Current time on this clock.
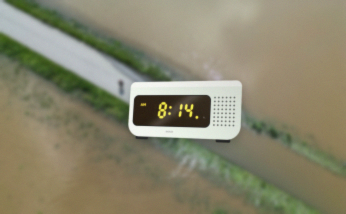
8:14
